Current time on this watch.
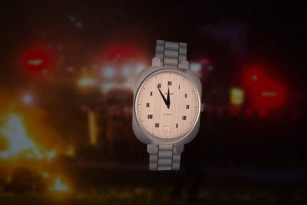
11:54
